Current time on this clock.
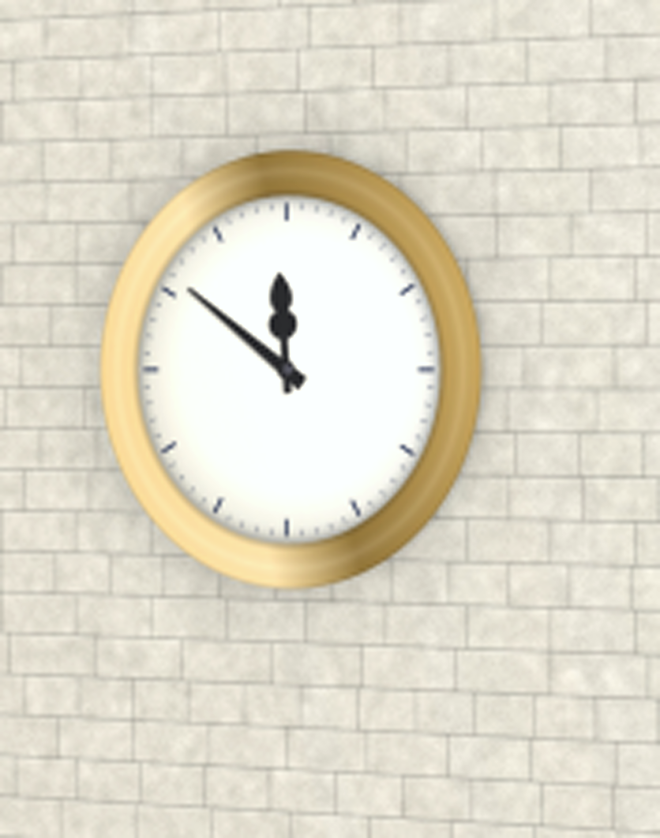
11:51
